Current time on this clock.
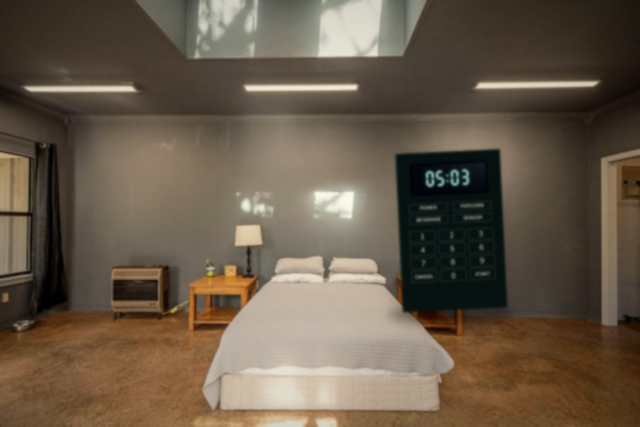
5:03
